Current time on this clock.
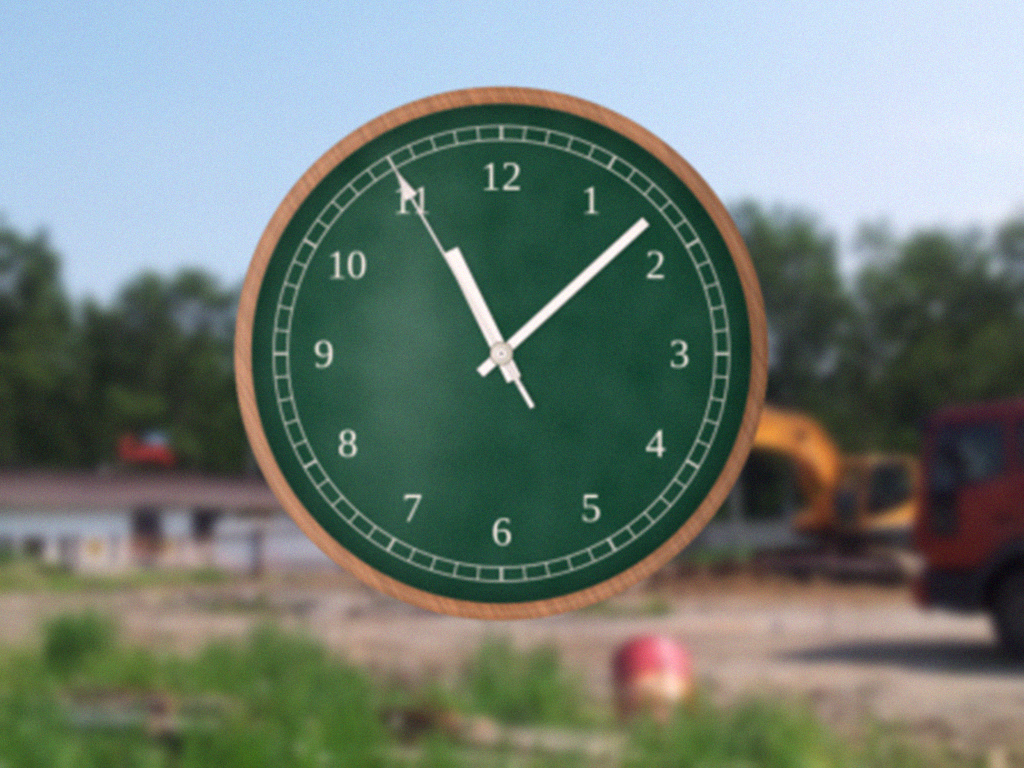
11:07:55
